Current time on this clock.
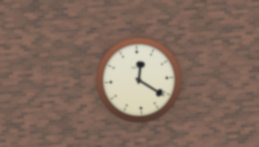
12:21
